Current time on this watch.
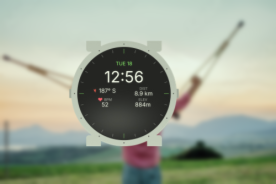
12:56
